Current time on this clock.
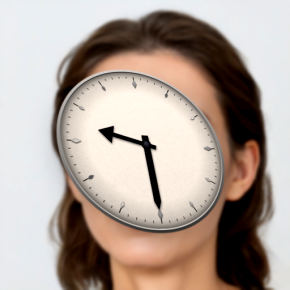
9:30
